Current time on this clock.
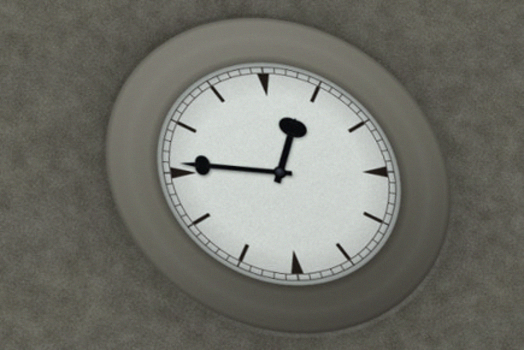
12:46
